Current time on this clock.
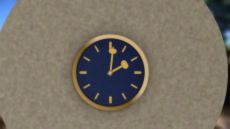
2:01
